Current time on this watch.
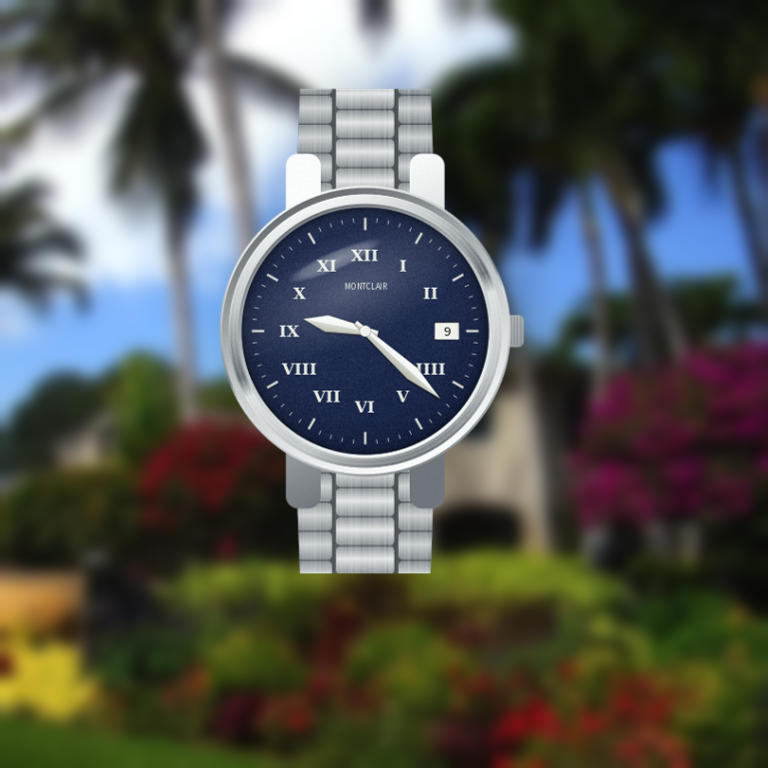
9:22
